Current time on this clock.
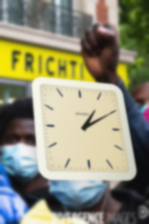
1:10
